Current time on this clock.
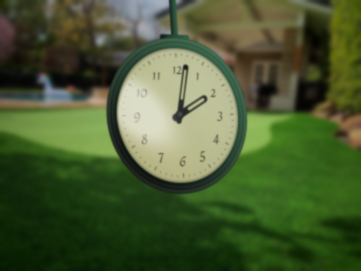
2:02
